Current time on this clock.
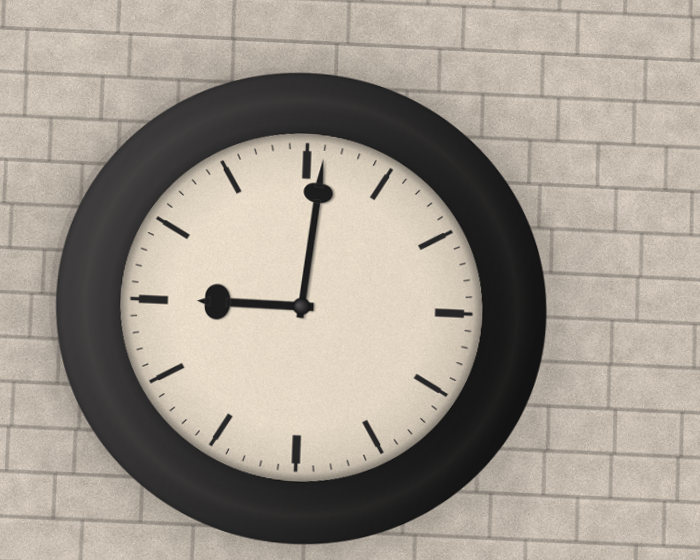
9:01
